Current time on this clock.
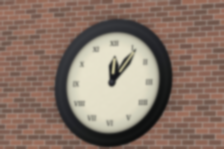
12:06
